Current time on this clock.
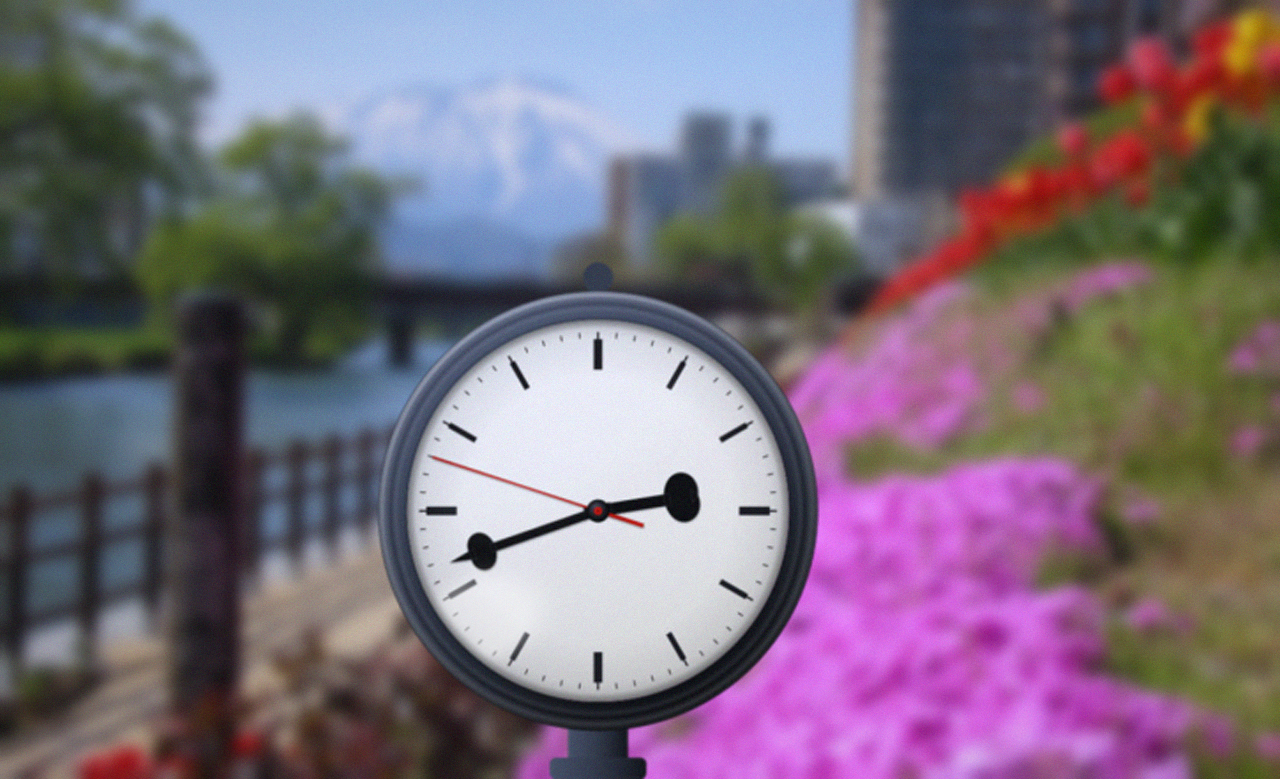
2:41:48
